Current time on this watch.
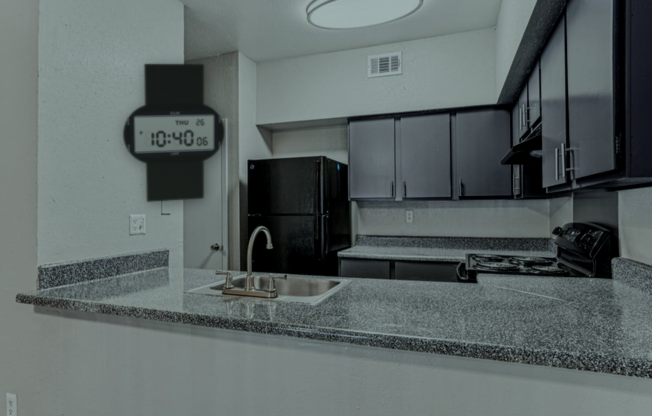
10:40
